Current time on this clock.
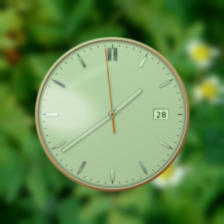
1:38:59
